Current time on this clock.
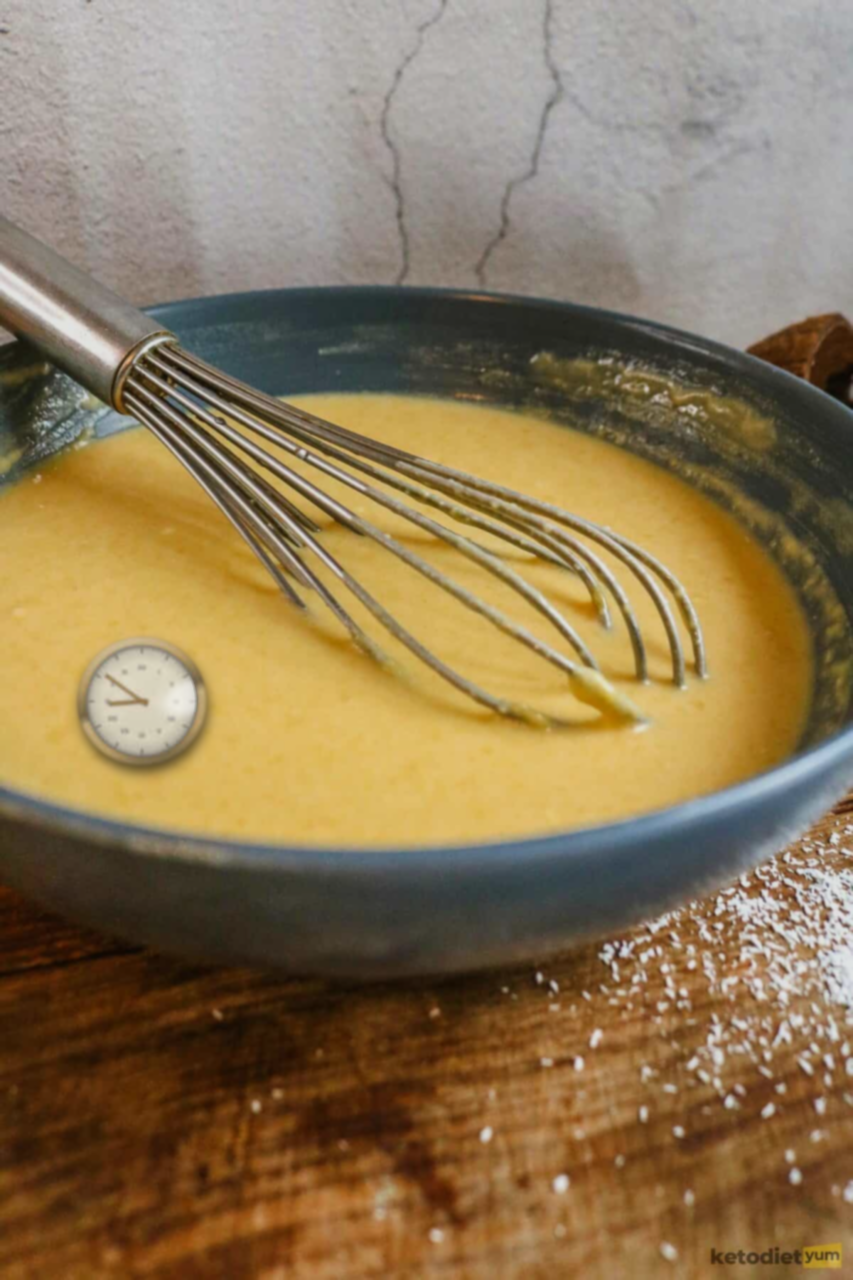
8:51
